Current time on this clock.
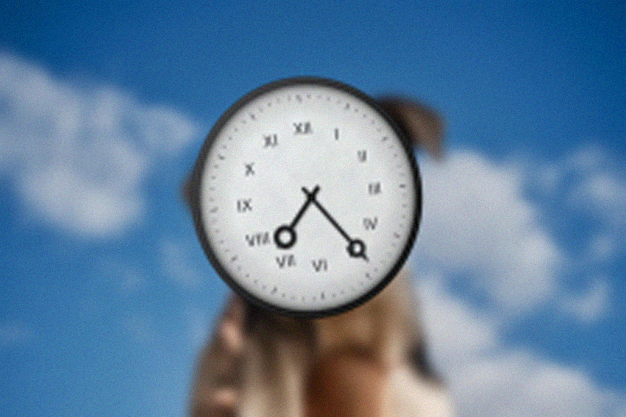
7:24
